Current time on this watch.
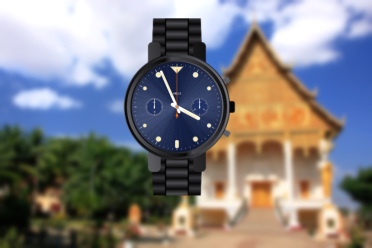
3:56
